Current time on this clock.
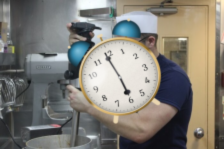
5:59
